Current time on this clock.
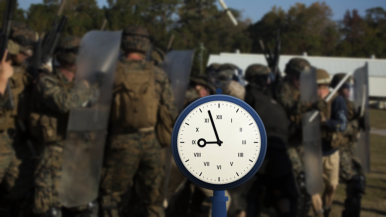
8:57
